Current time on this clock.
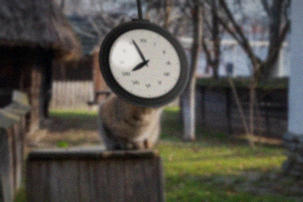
7:56
